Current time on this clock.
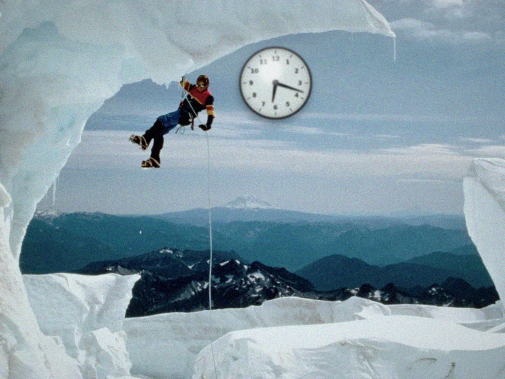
6:18
